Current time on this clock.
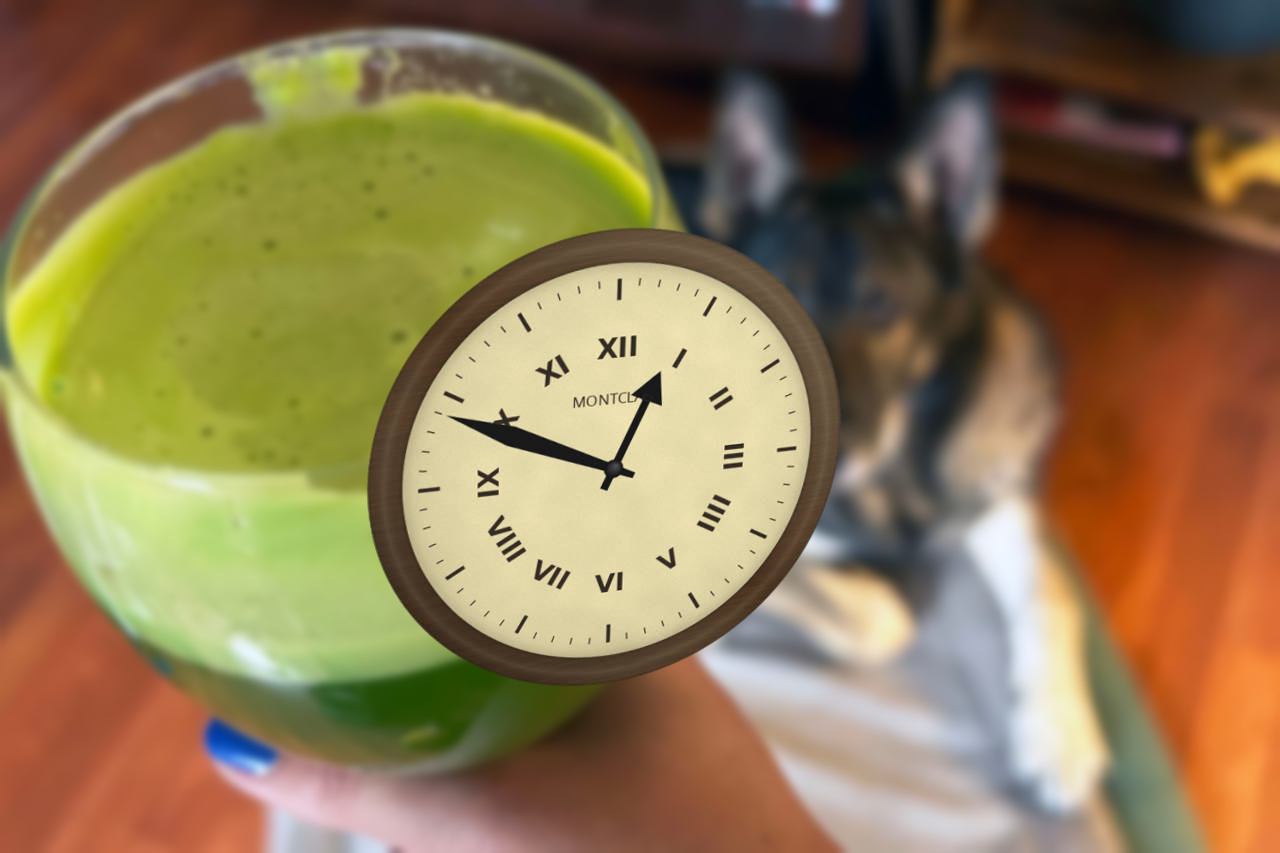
12:49
